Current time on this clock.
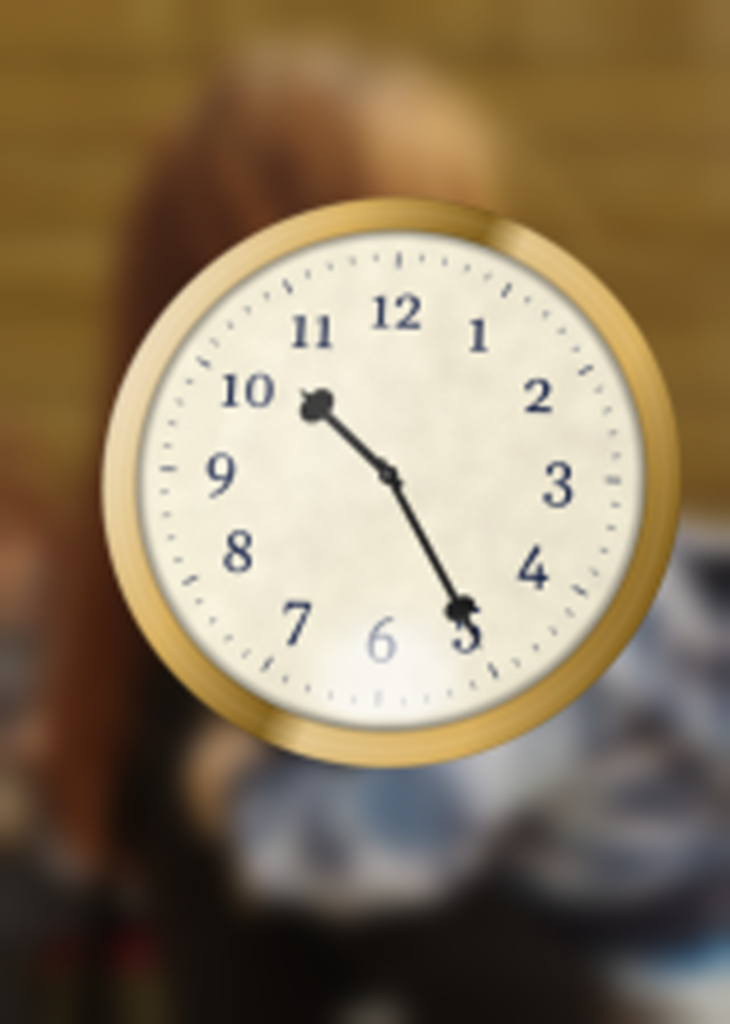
10:25
